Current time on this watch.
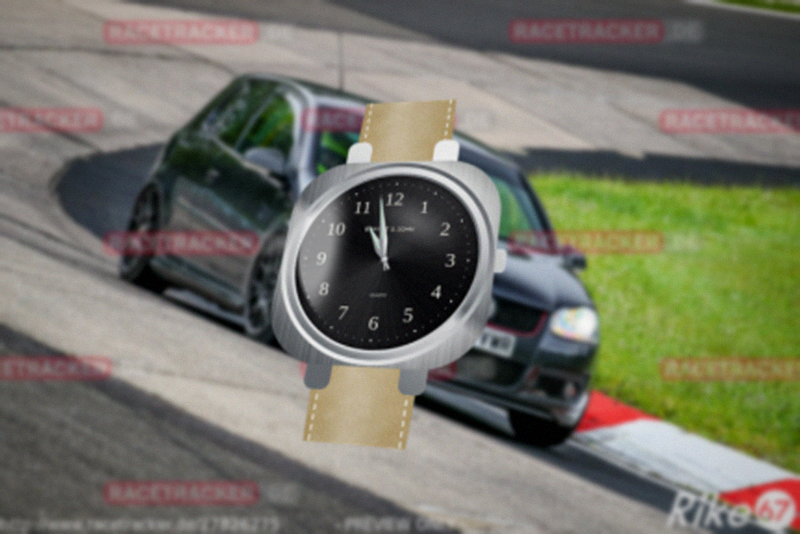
10:58
